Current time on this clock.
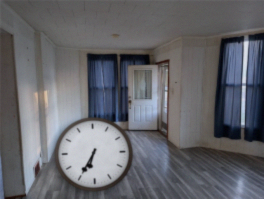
6:35
